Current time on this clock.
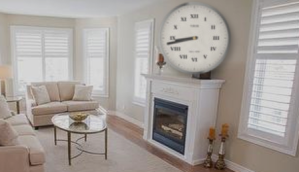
8:43
